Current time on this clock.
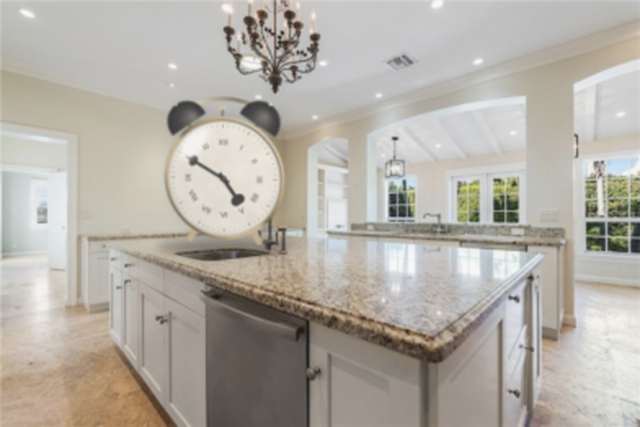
4:50
